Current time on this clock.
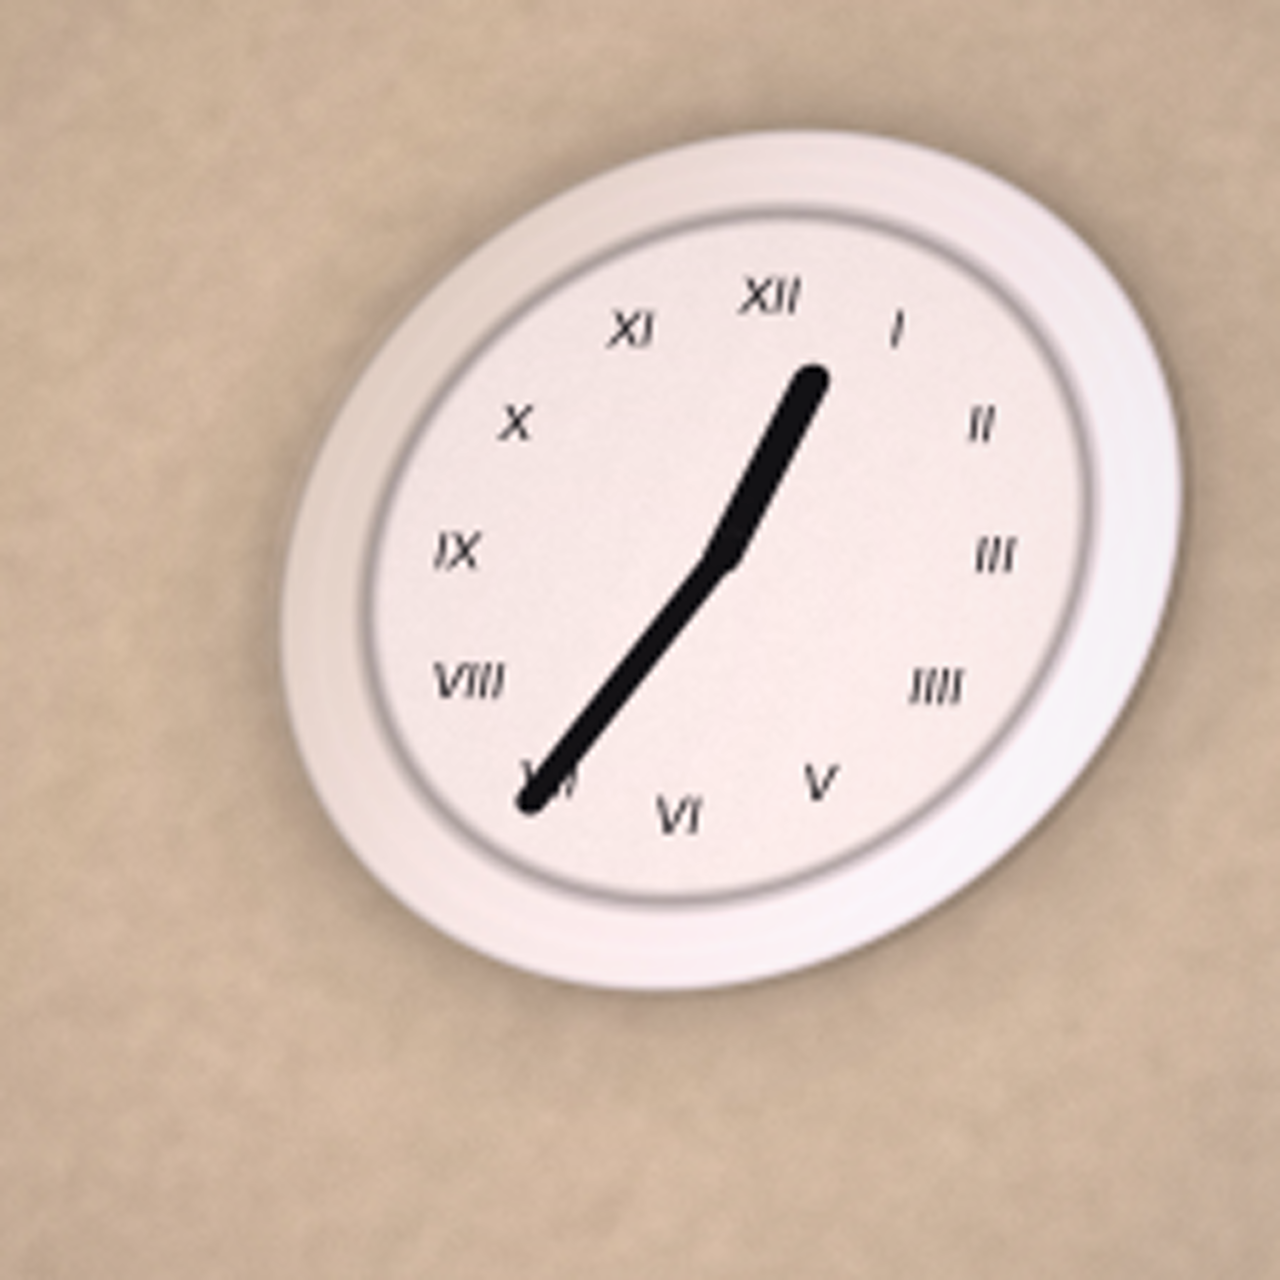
12:35
